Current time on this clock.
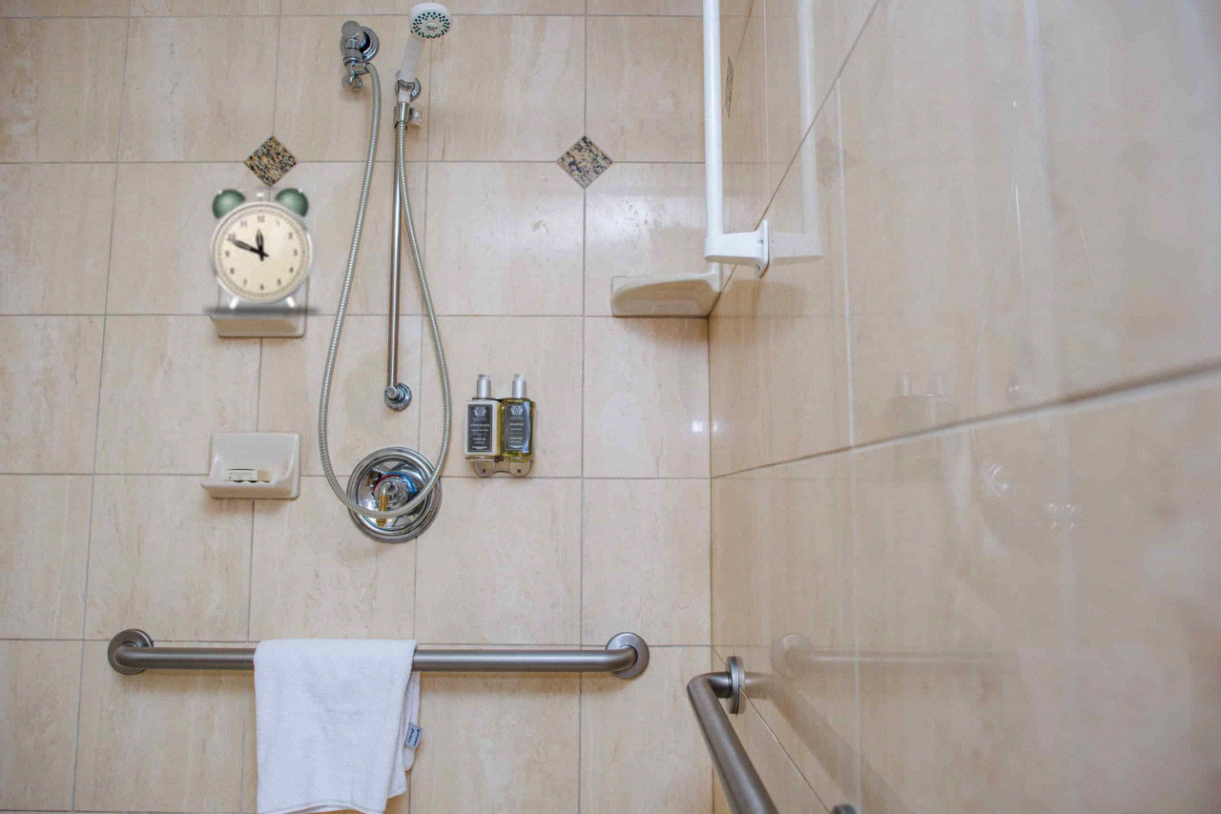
11:49
